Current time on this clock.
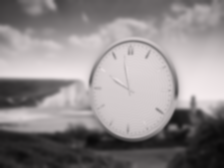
9:58
